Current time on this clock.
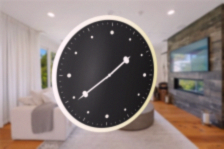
1:39
